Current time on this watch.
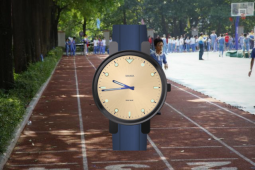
9:44
